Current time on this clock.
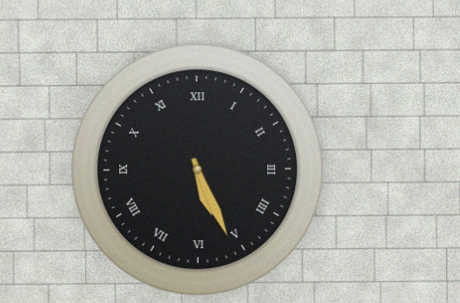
5:26
